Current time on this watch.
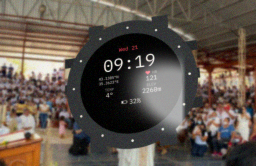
9:19
